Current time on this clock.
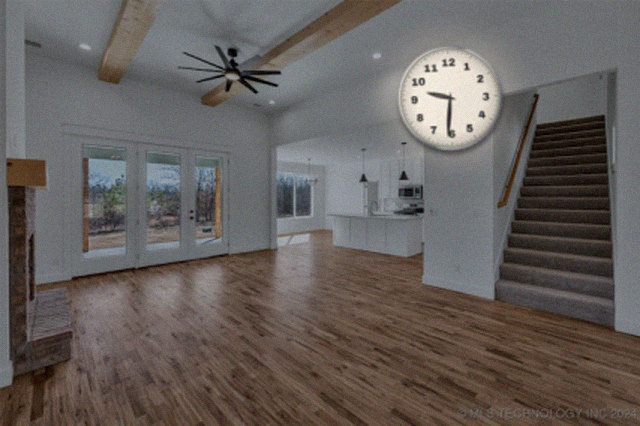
9:31
